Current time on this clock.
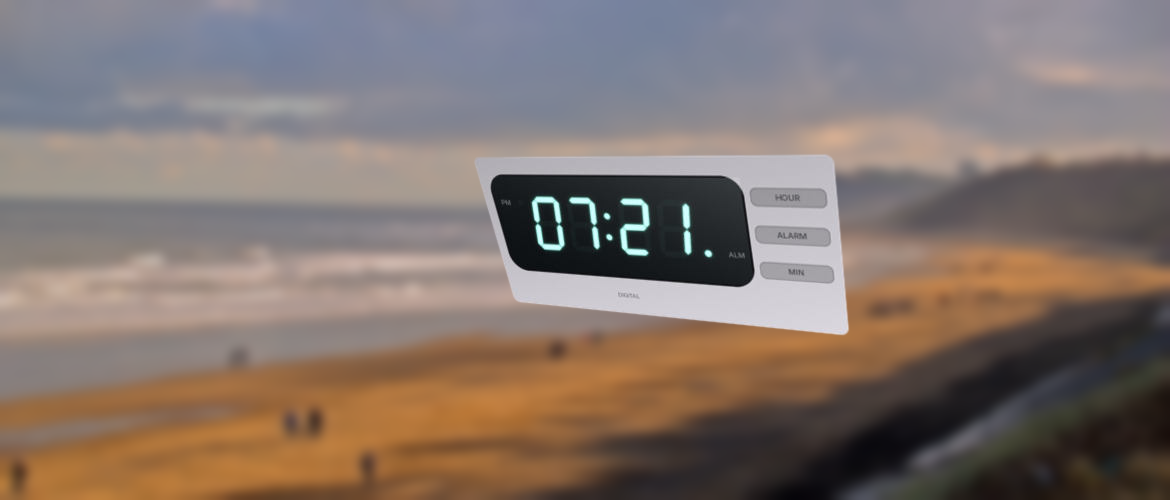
7:21
